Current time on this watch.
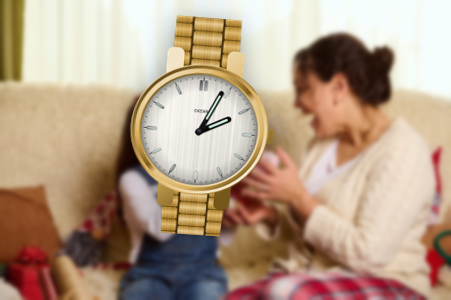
2:04
